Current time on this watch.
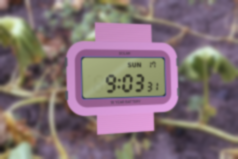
9:03
